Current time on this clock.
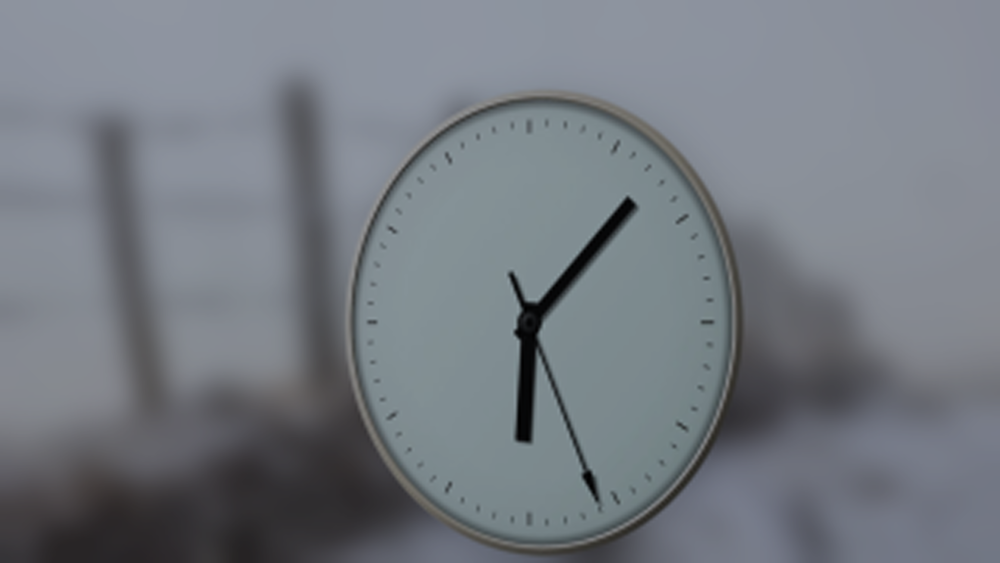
6:07:26
